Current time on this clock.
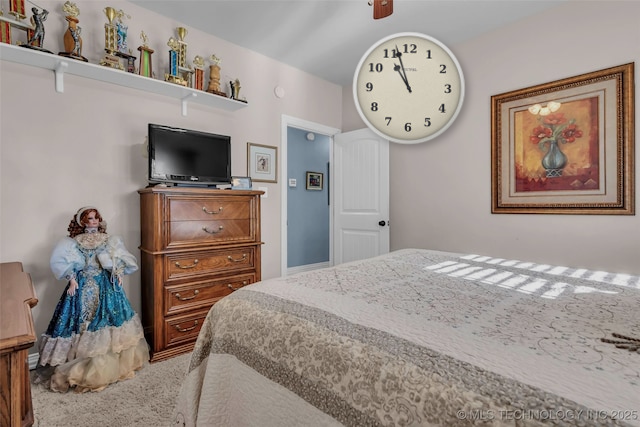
10:57
